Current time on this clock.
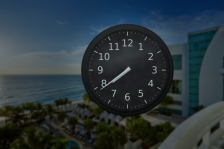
7:39
